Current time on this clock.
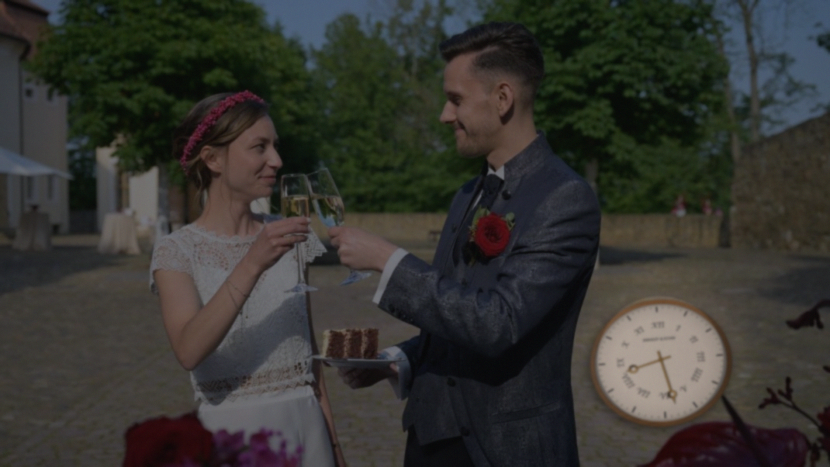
8:28
